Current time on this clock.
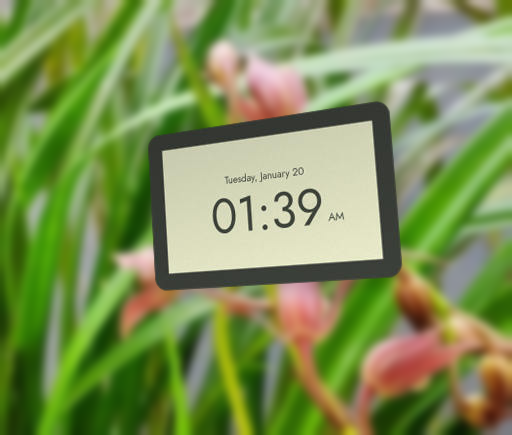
1:39
